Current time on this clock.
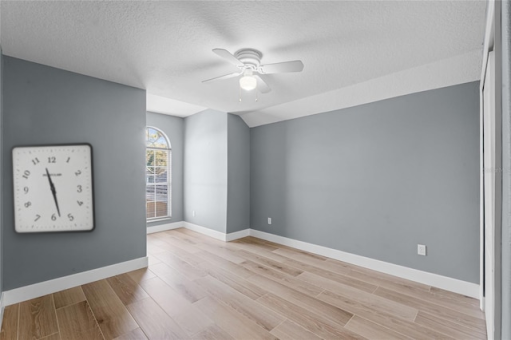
11:28
